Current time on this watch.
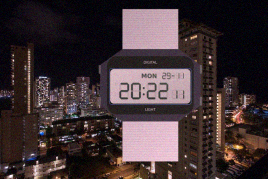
20:22:11
